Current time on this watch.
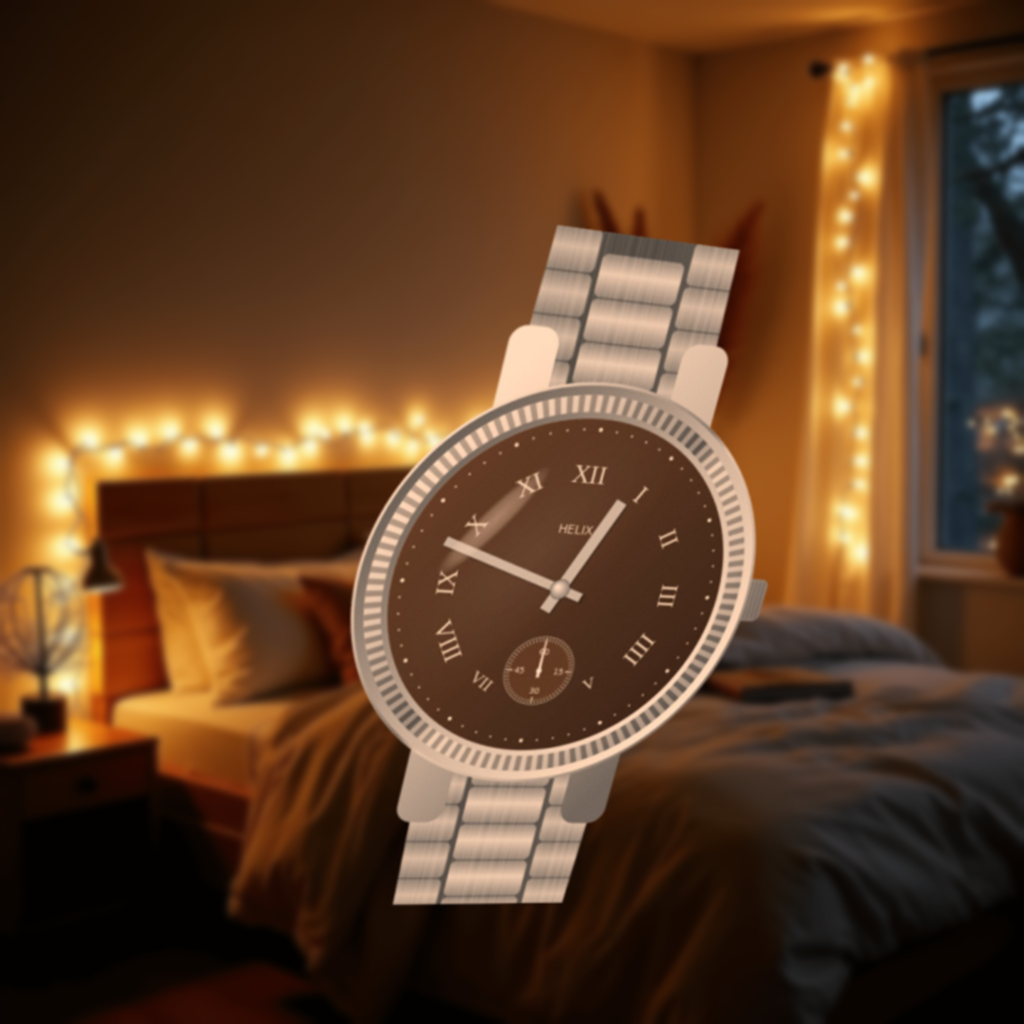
12:48
